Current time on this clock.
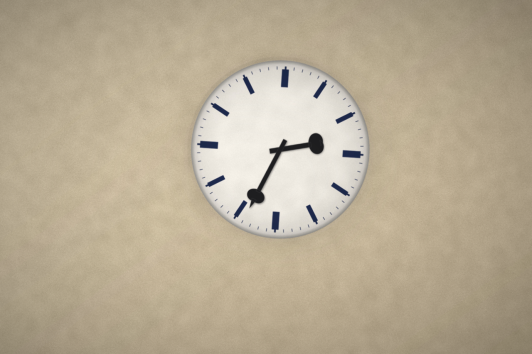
2:34
